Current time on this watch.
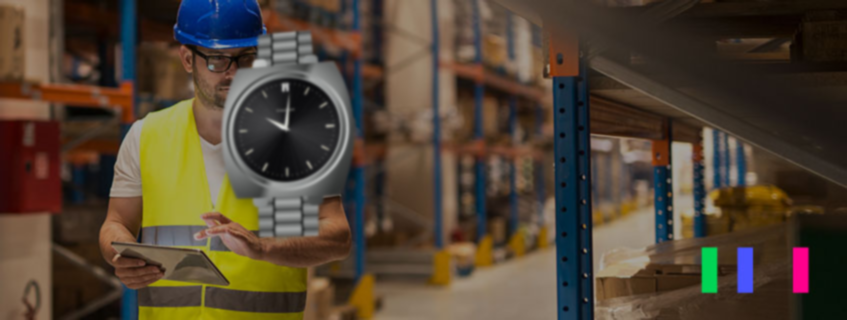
10:01
